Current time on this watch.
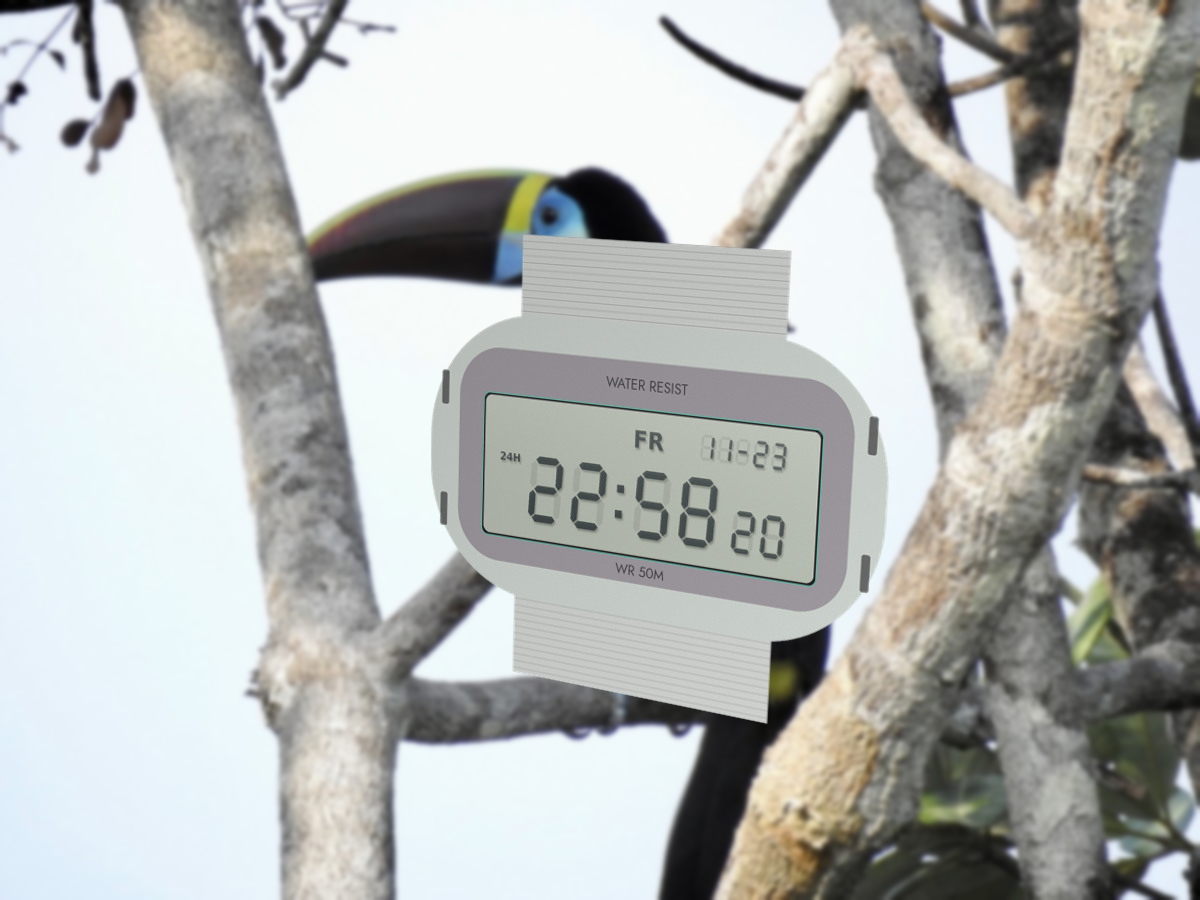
22:58:20
